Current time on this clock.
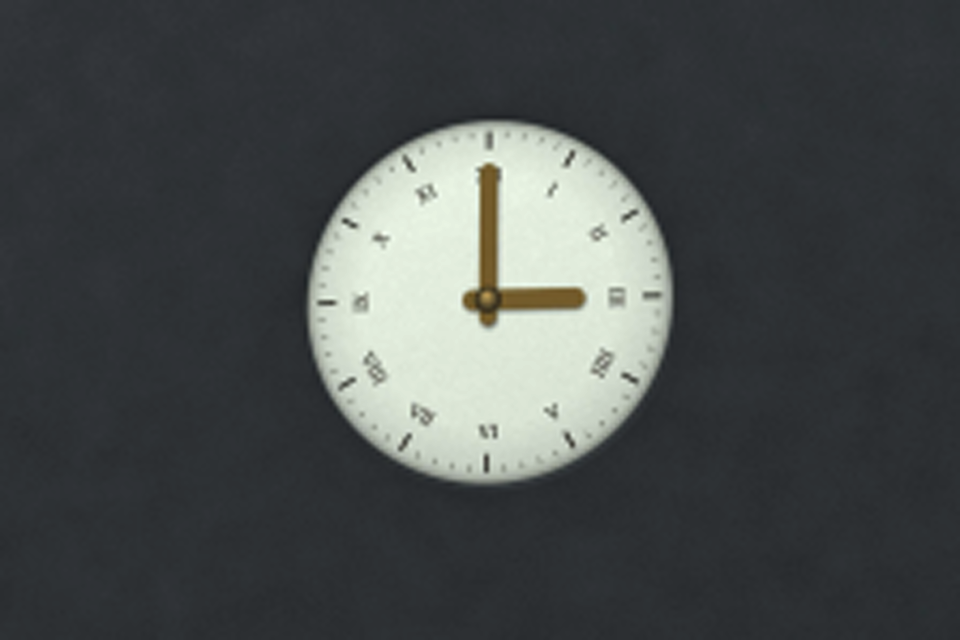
3:00
